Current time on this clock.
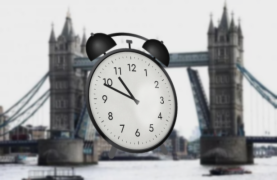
10:49
